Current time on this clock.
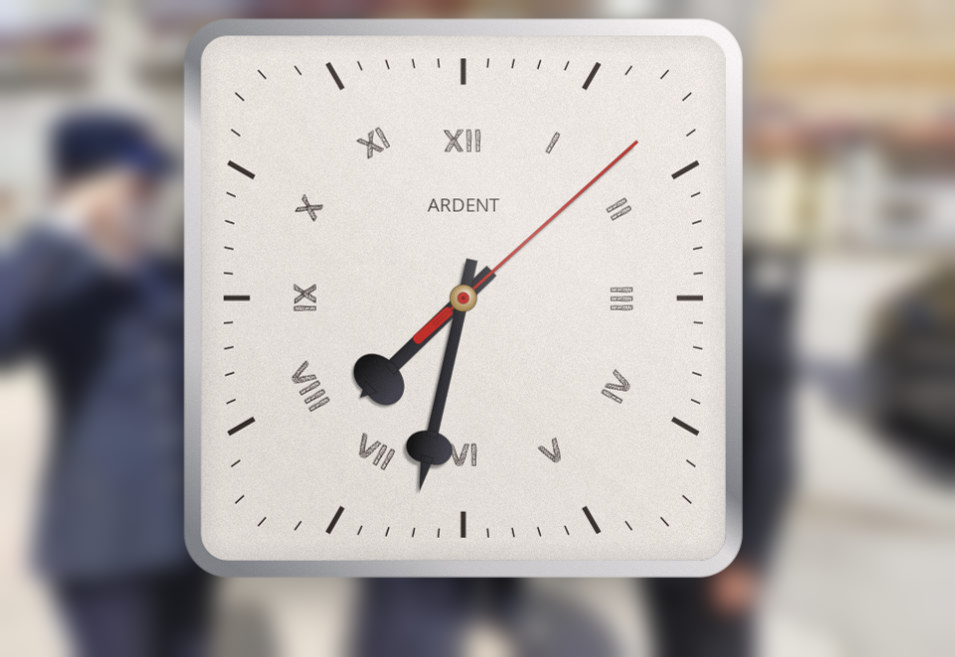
7:32:08
